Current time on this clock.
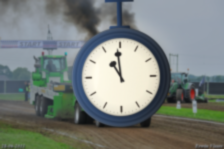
10:59
